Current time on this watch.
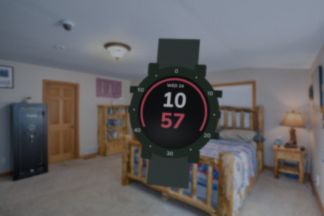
10:57
